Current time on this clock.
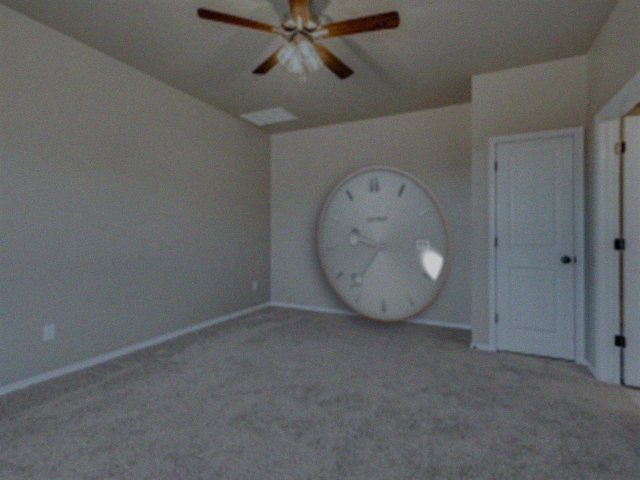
9:37
